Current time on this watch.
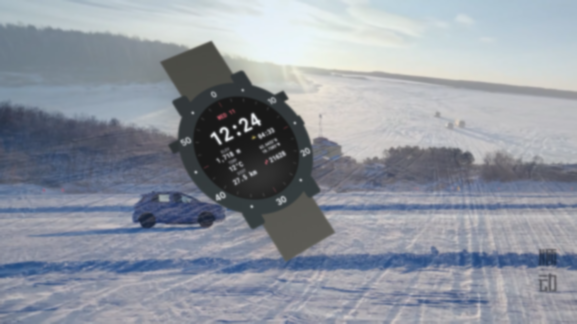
12:24
